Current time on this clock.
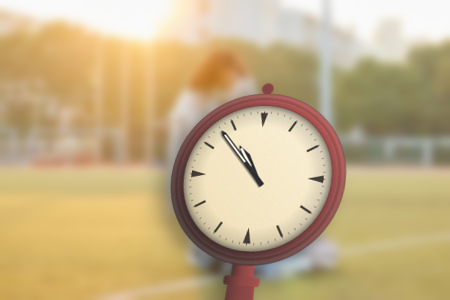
10:53
